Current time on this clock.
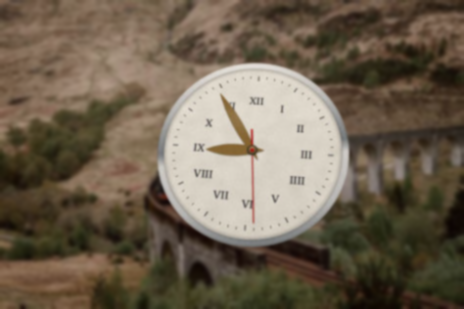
8:54:29
